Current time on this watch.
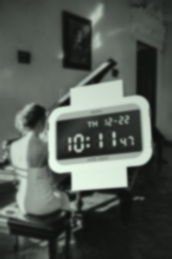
10:11
